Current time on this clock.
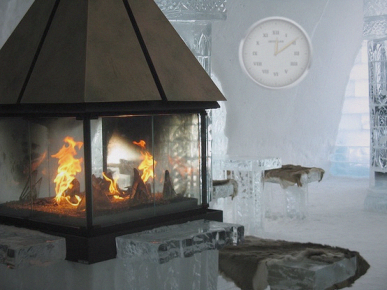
12:09
